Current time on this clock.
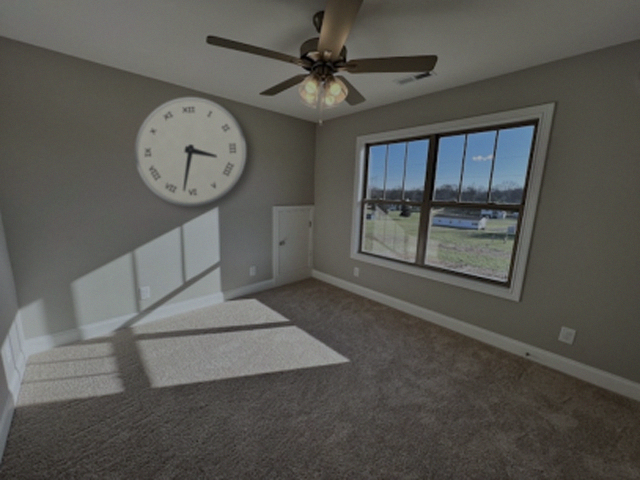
3:32
